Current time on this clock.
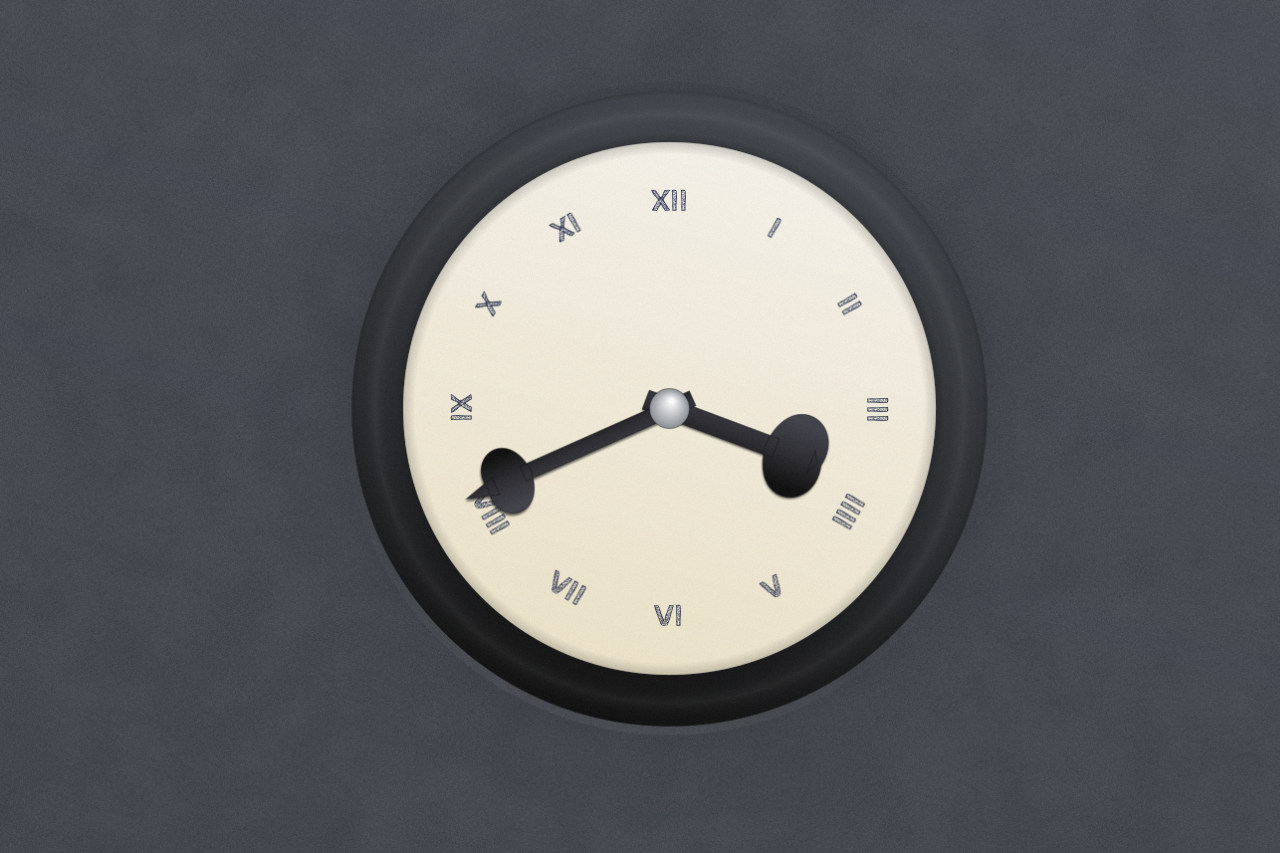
3:41
